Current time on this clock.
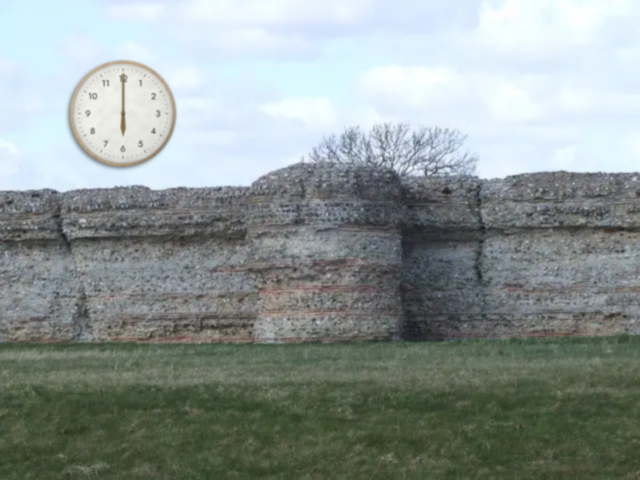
6:00
